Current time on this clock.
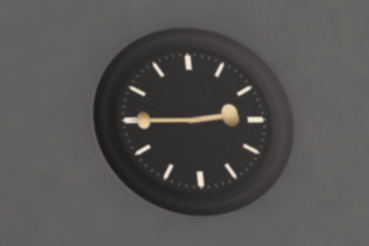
2:45
